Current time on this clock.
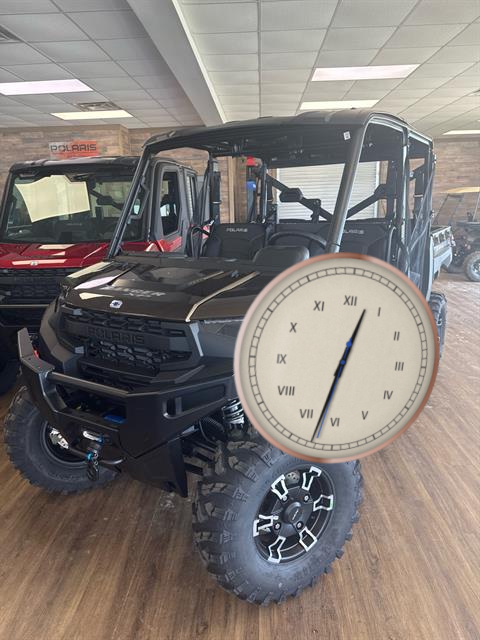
12:32:32
